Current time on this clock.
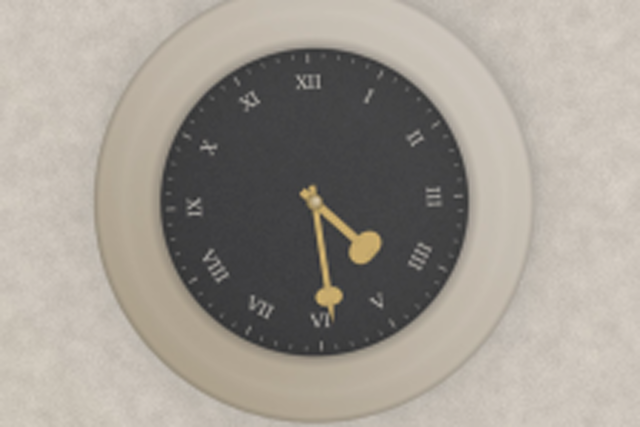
4:29
